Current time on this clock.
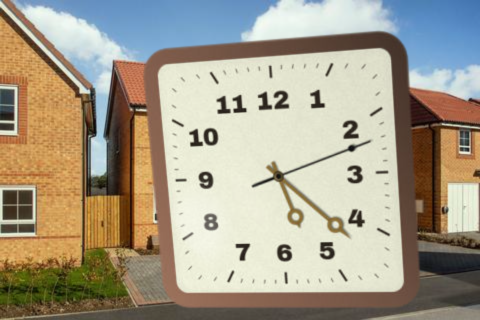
5:22:12
